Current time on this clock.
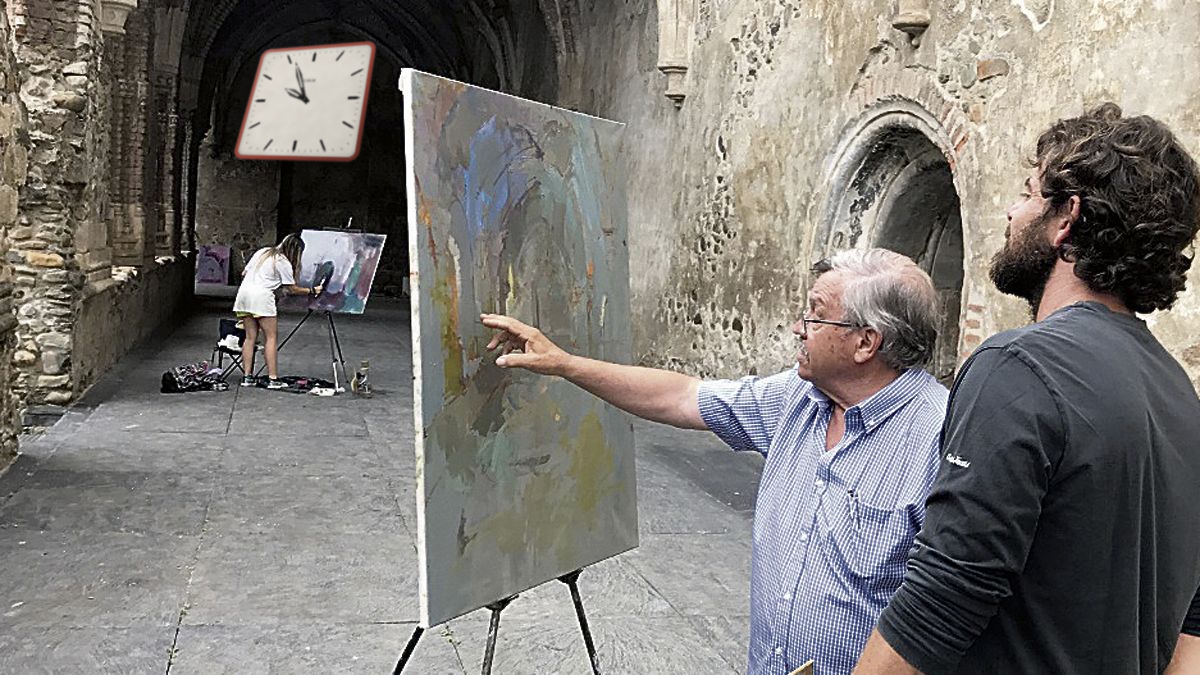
9:56
